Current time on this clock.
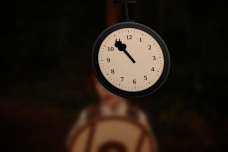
10:54
